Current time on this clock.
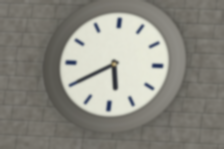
5:40
